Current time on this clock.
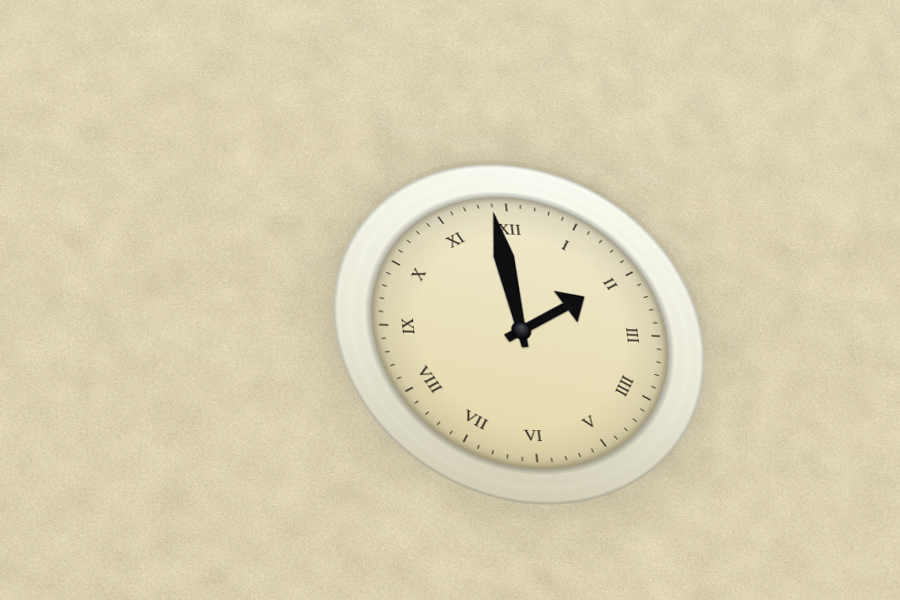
1:59
